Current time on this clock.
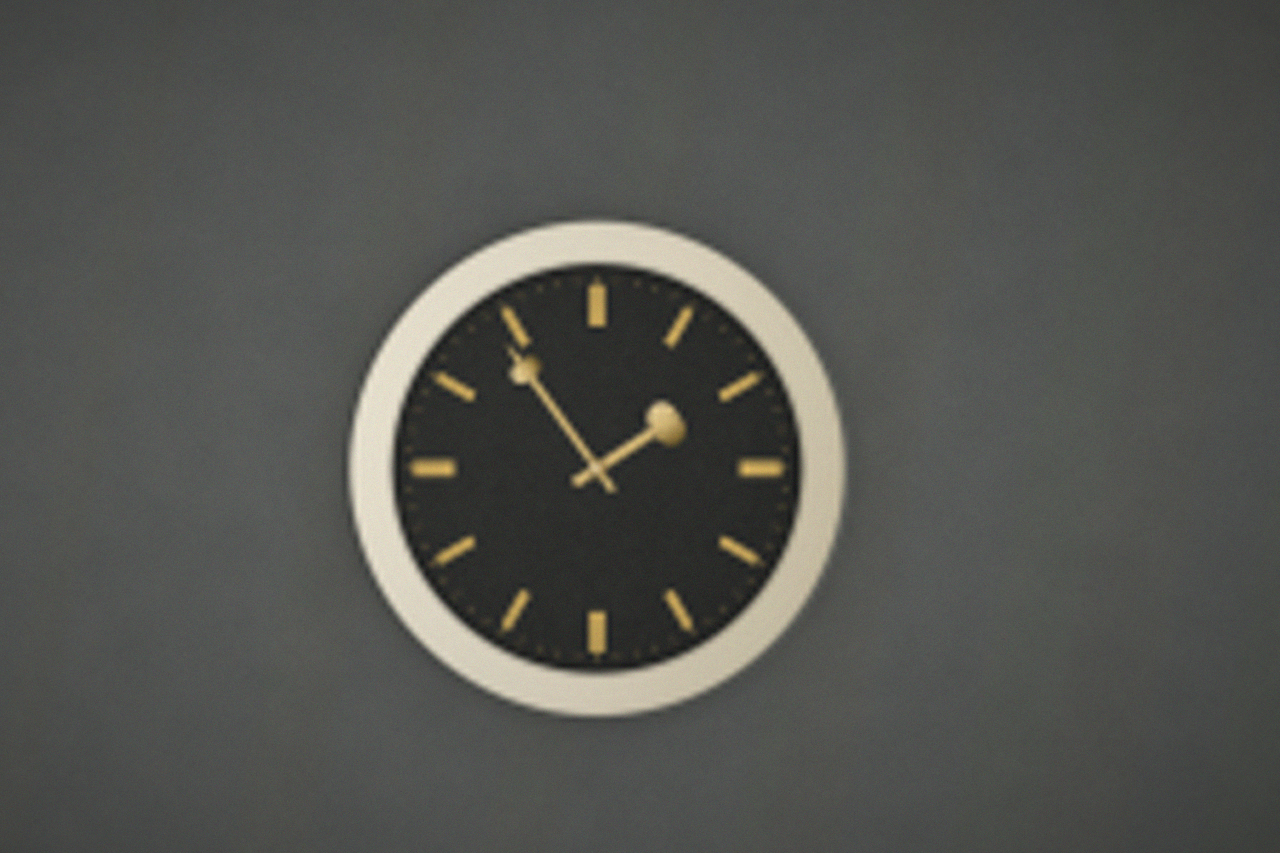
1:54
